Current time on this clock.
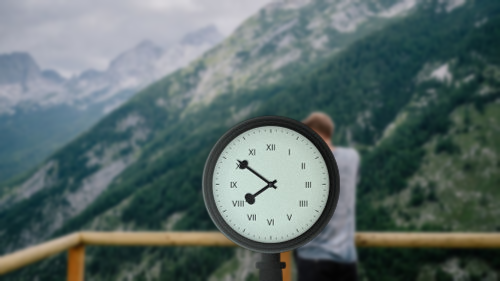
7:51
